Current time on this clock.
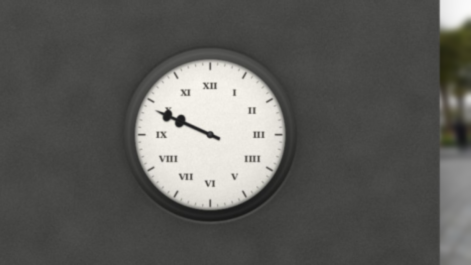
9:49
